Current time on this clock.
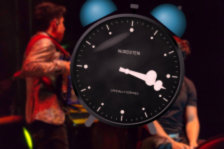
3:18
